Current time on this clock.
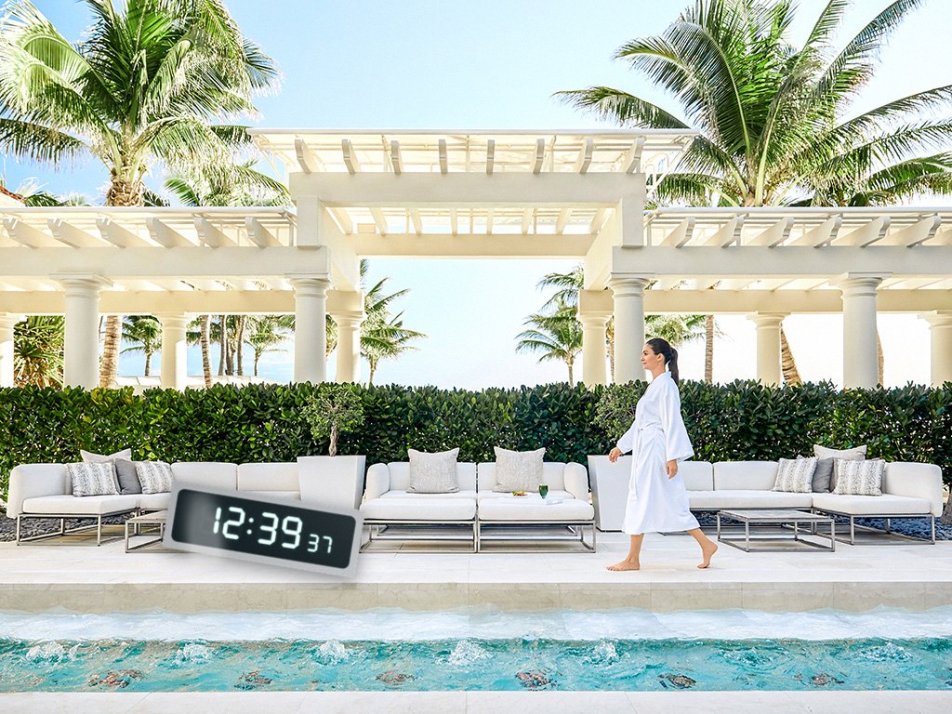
12:39:37
